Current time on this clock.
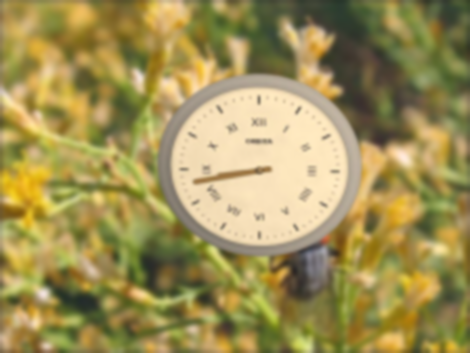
8:43
